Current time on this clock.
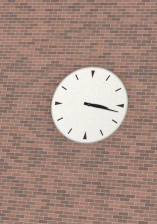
3:17
